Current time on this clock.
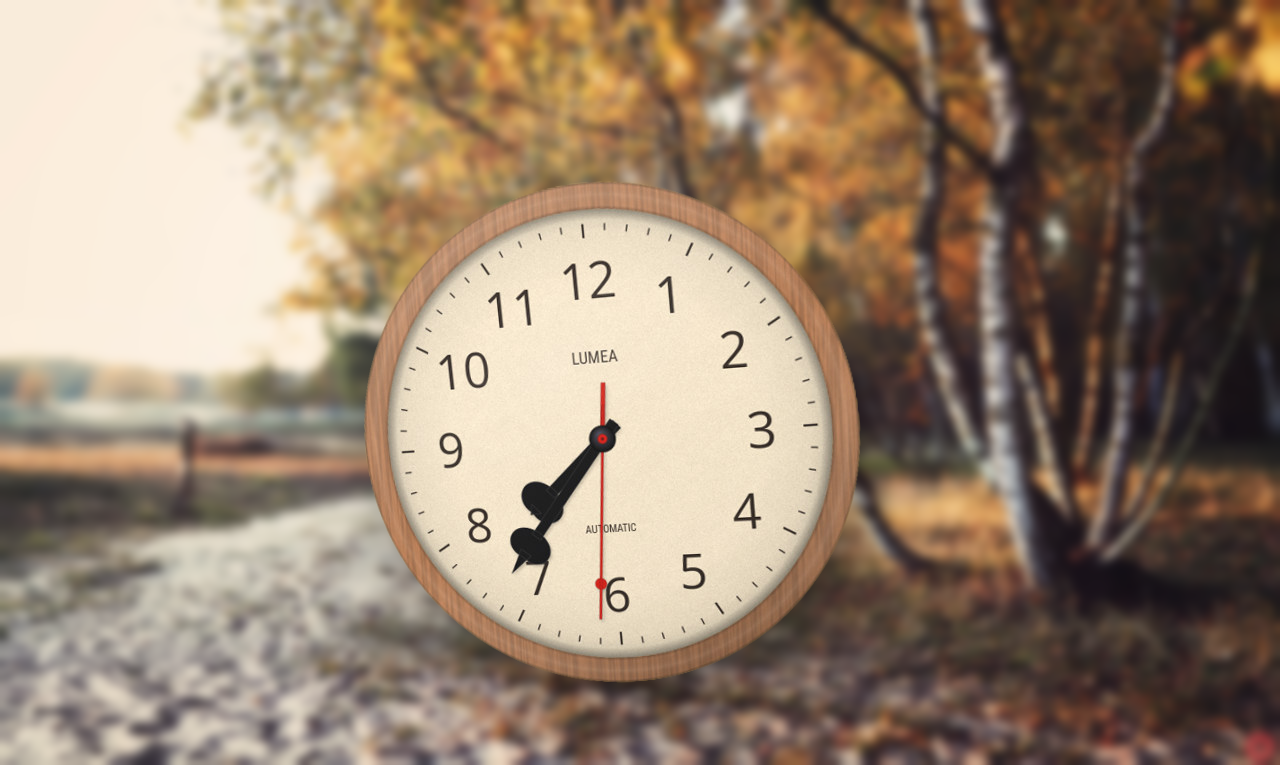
7:36:31
